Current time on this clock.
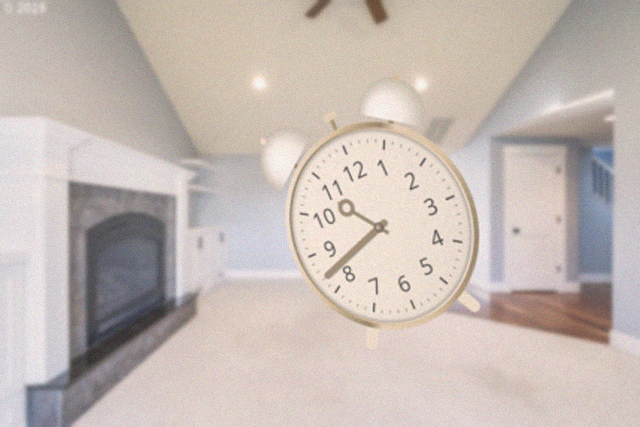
10:42
